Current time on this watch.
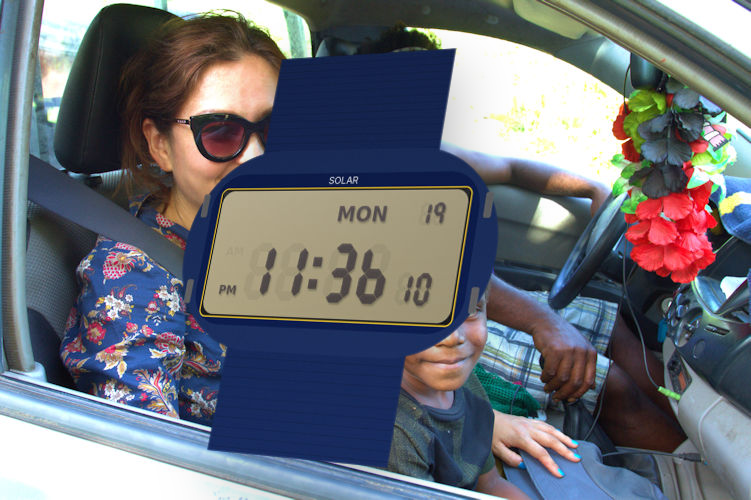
11:36:10
